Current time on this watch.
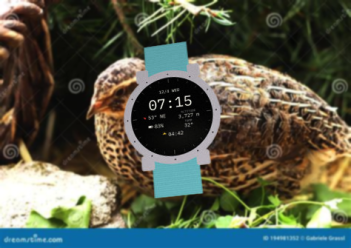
7:15
